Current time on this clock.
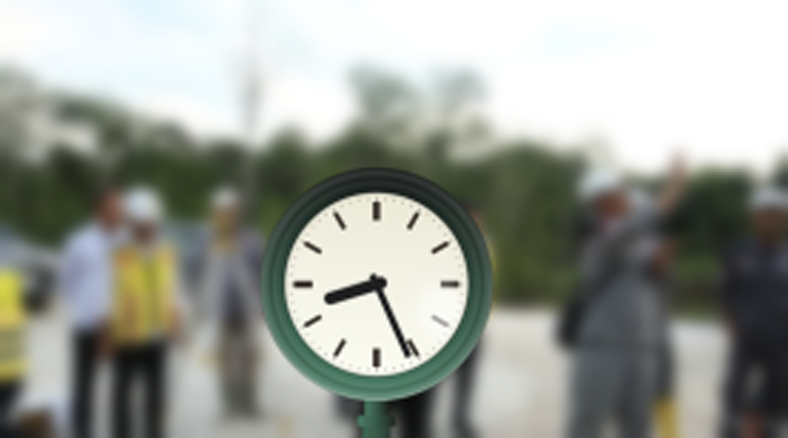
8:26
